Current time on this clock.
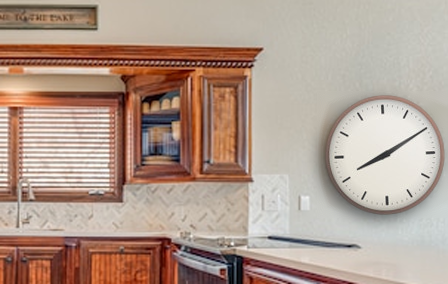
8:10
